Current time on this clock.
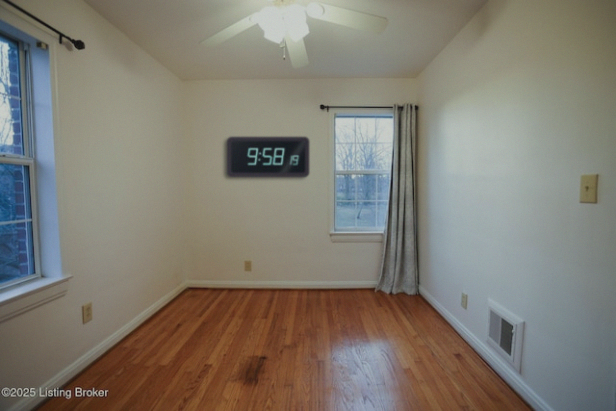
9:58:19
